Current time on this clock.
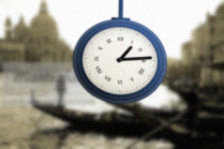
1:14
